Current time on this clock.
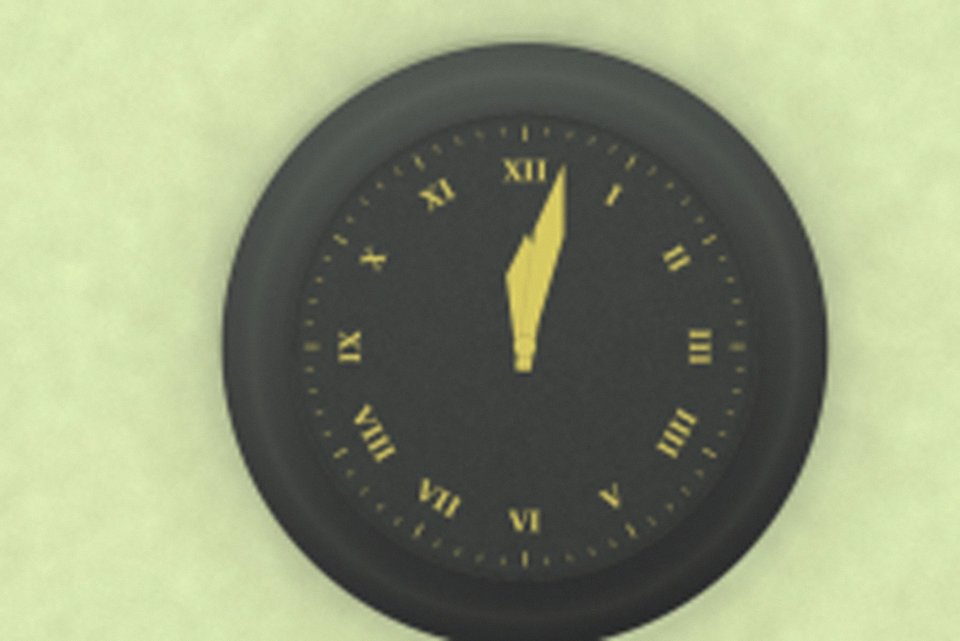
12:02
